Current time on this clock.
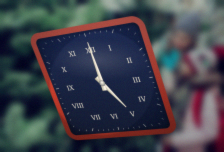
5:00
